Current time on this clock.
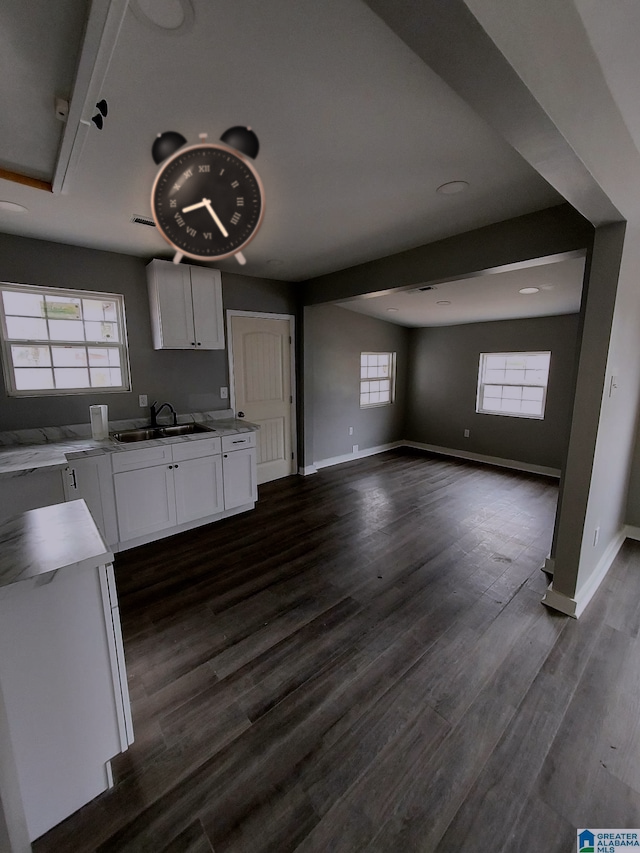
8:25
